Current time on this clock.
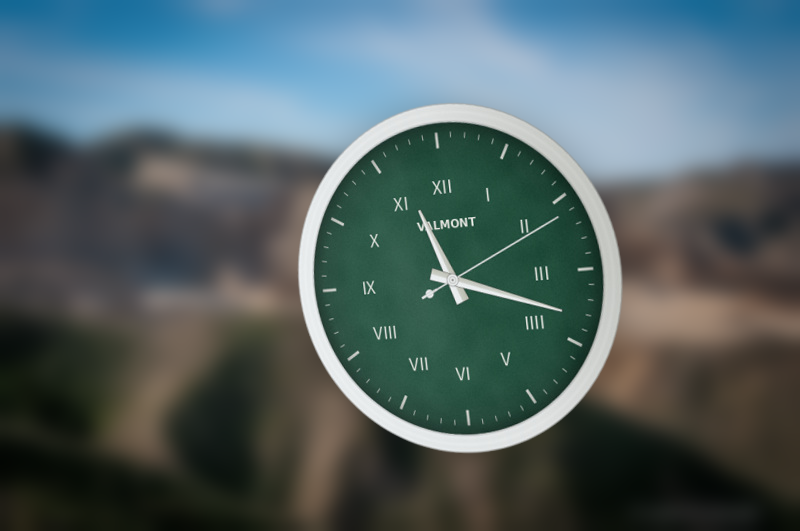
11:18:11
